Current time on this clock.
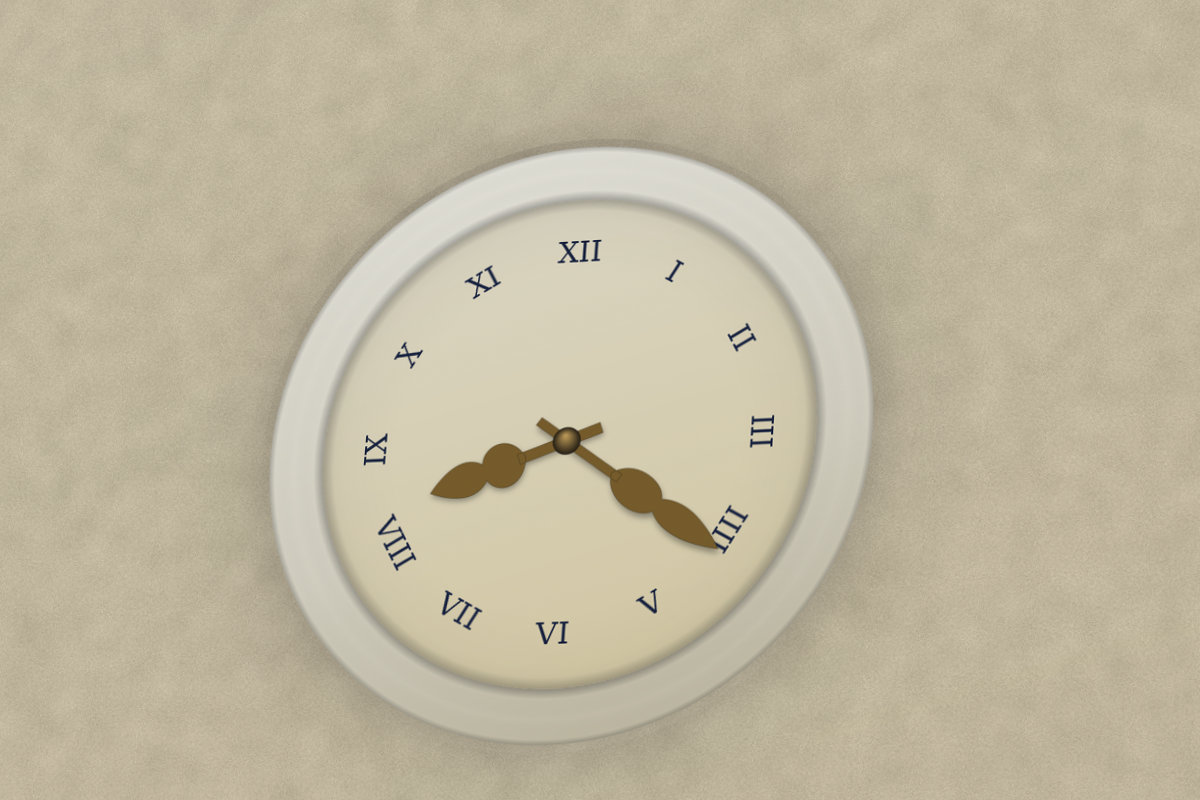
8:21
